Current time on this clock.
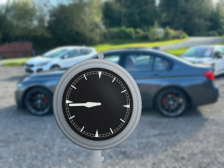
8:44
